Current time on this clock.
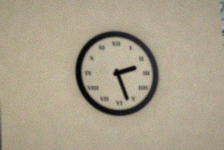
2:27
